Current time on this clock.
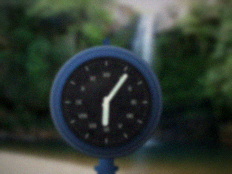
6:06
